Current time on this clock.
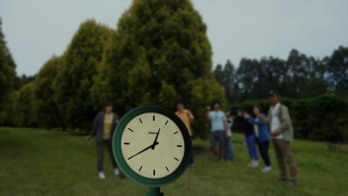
12:40
